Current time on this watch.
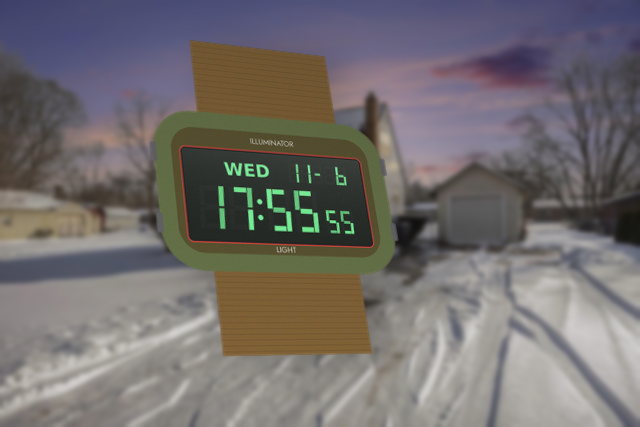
17:55:55
